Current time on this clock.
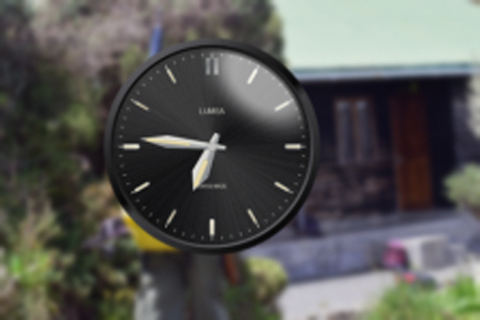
6:46
